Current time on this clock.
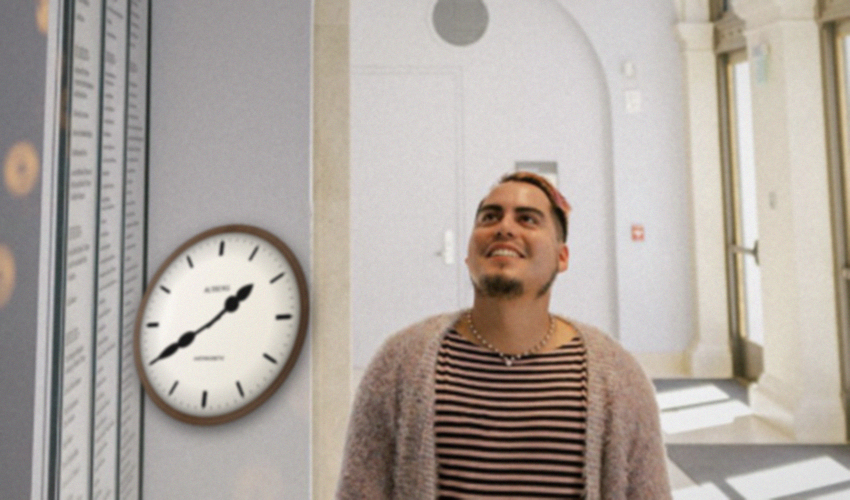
1:40
